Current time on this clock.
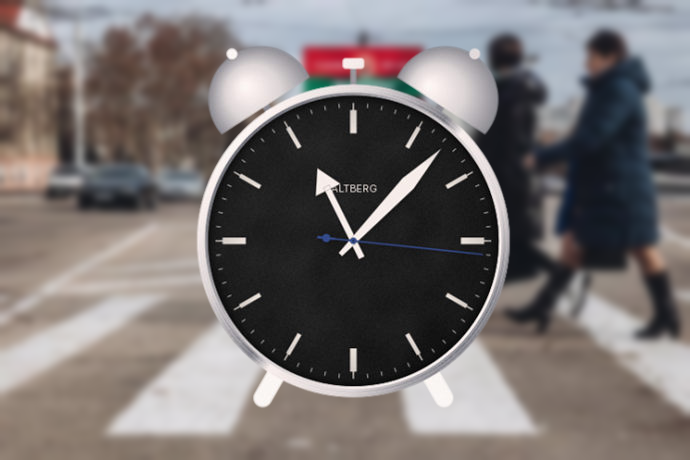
11:07:16
